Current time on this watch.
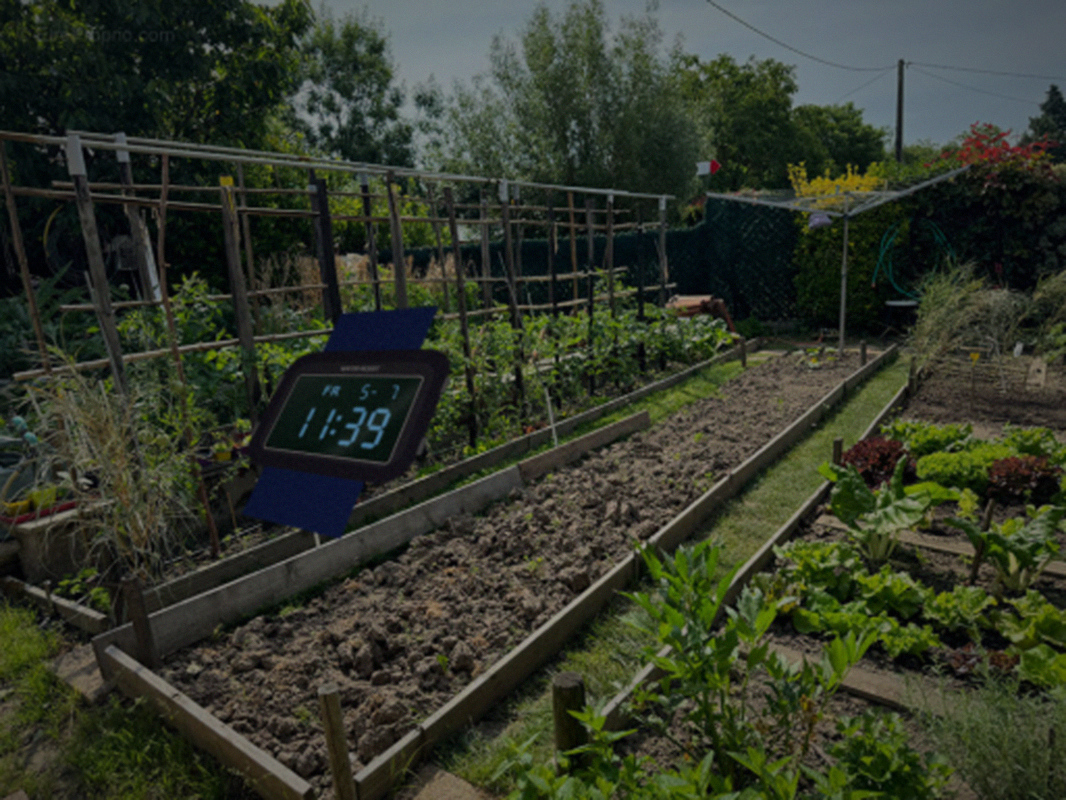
11:39
